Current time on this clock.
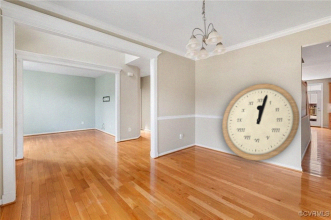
12:02
